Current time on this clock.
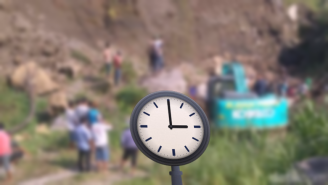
3:00
